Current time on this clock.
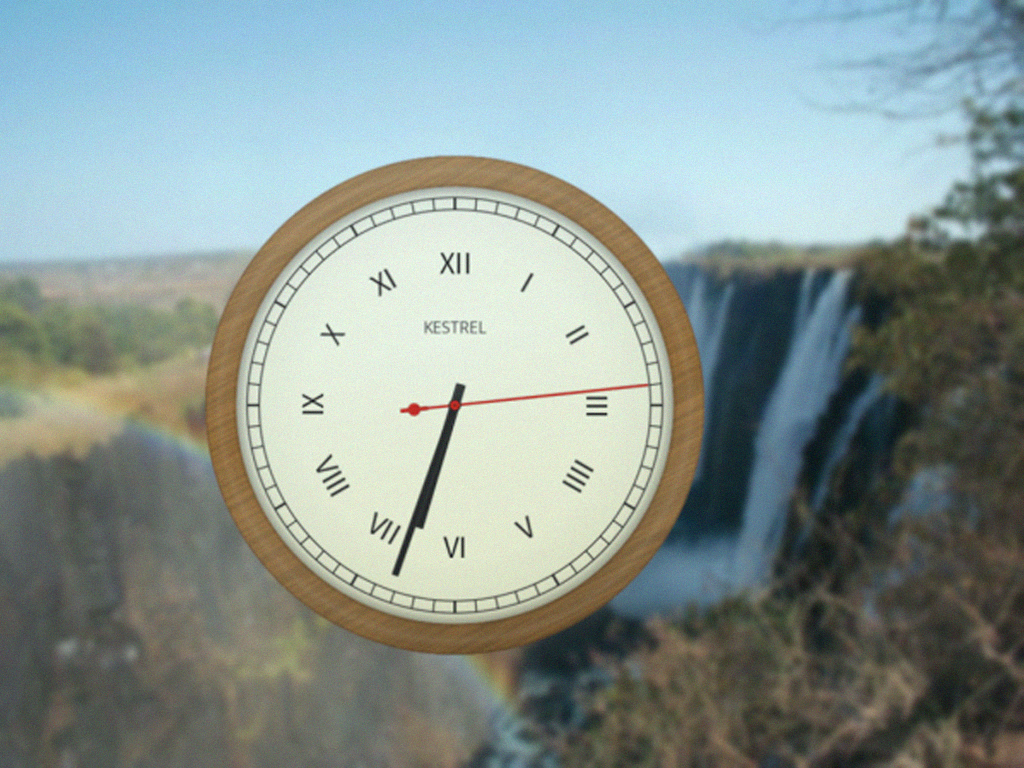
6:33:14
